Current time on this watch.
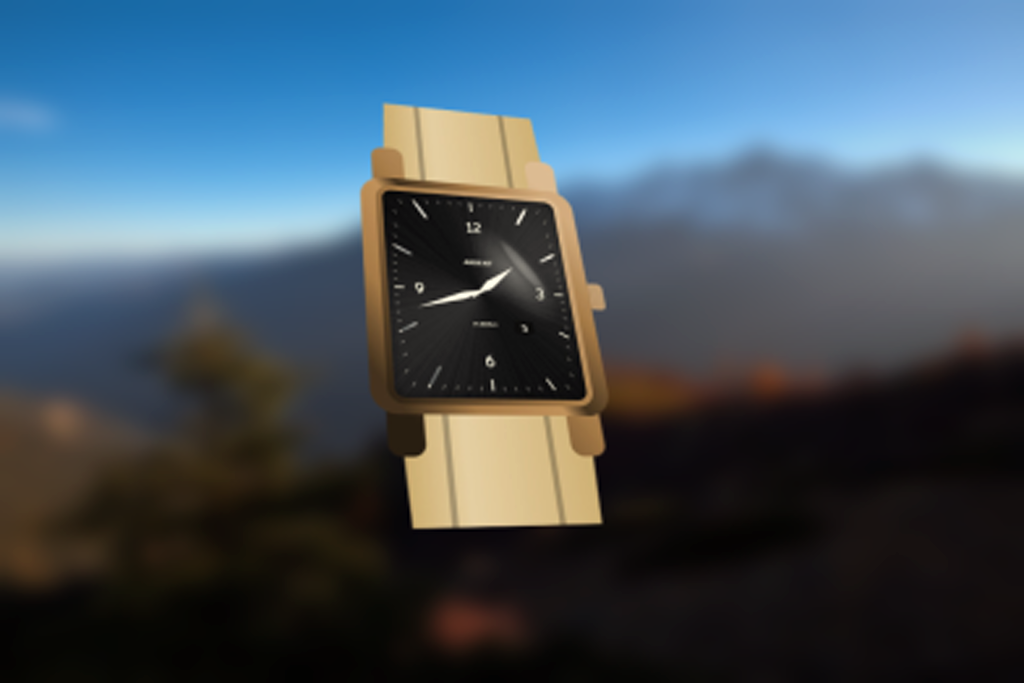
1:42
